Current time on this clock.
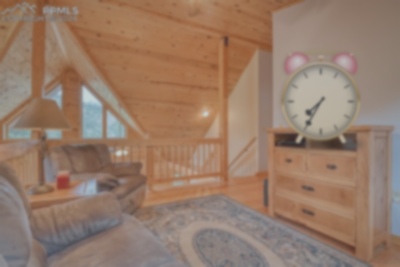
7:35
